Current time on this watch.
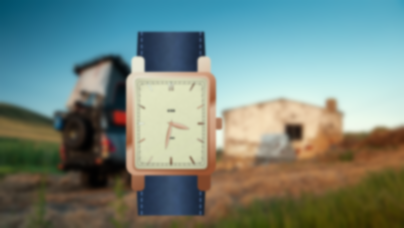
3:32
